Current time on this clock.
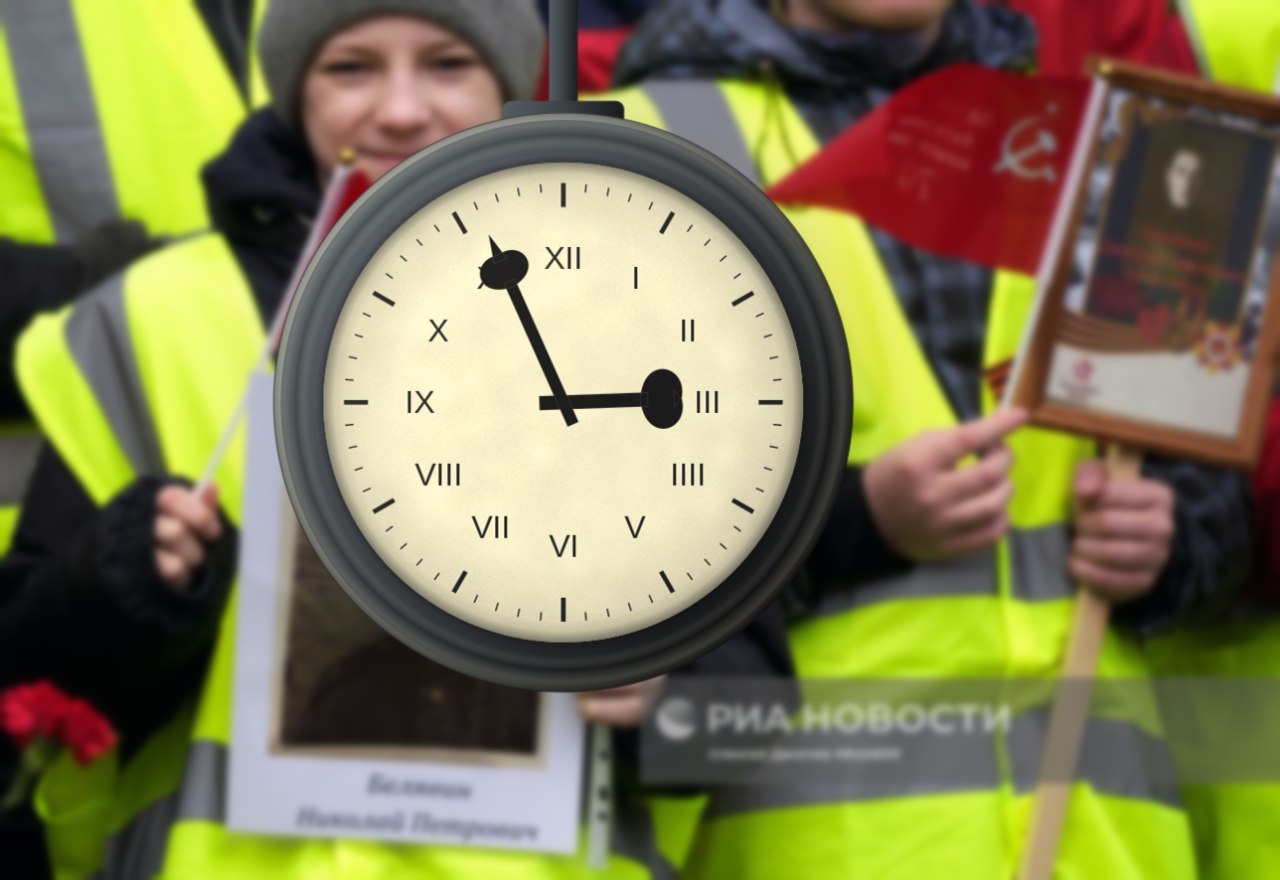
2:56
